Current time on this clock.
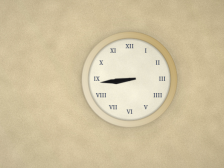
8:44
